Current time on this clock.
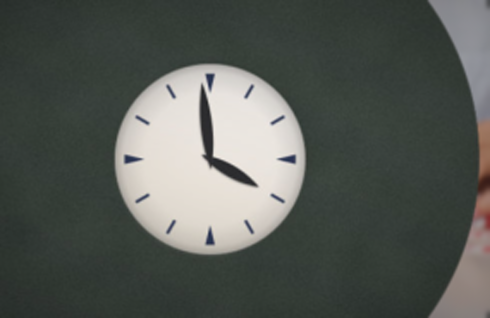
3:59
